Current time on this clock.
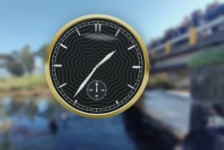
1:36
